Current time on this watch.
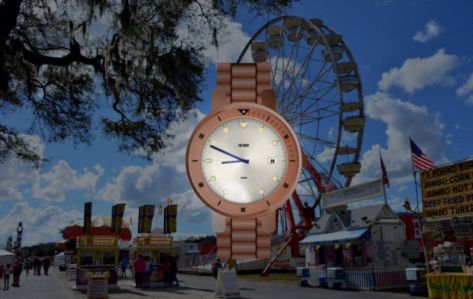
8:49
